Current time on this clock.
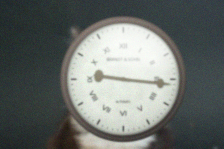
9:16
